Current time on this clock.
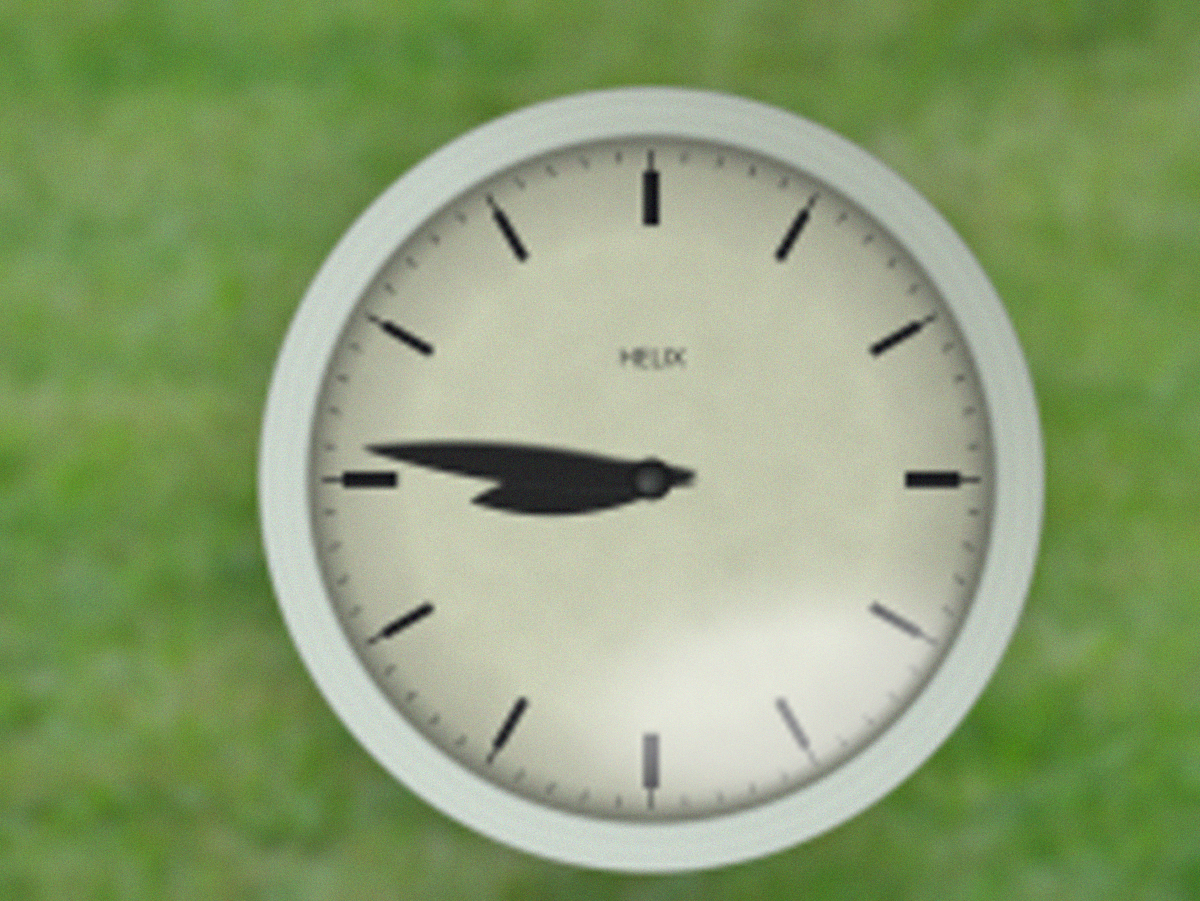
8:46
